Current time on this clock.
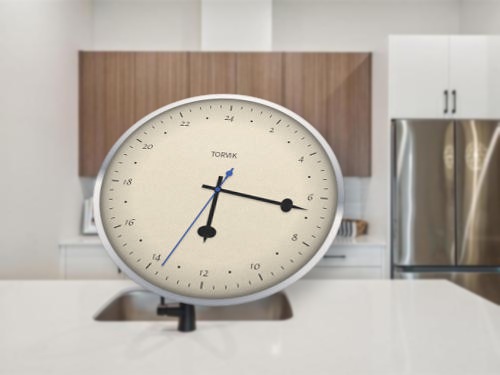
12:16:34
